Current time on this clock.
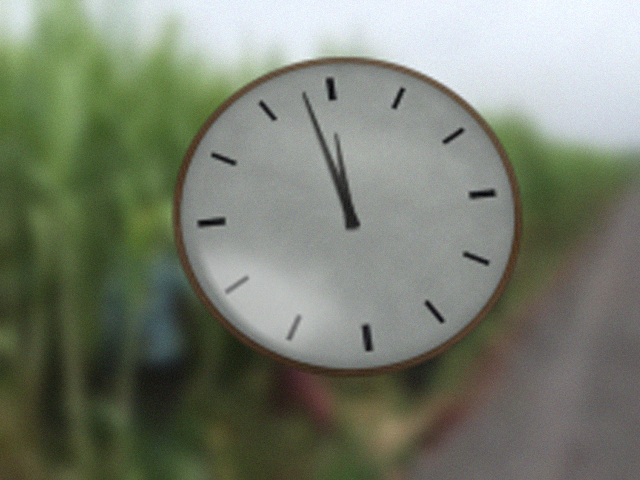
11:58
